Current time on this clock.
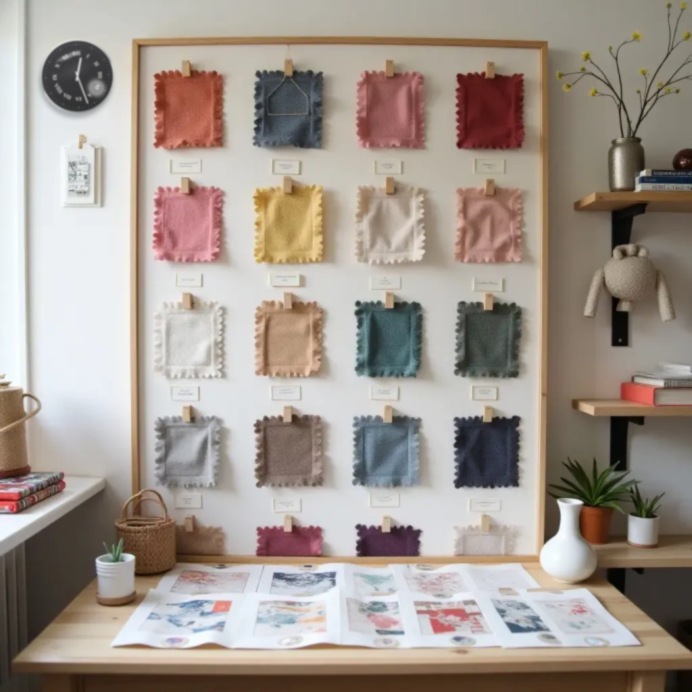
12:27
